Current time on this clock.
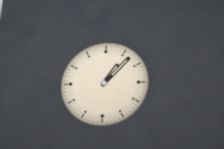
1:07
